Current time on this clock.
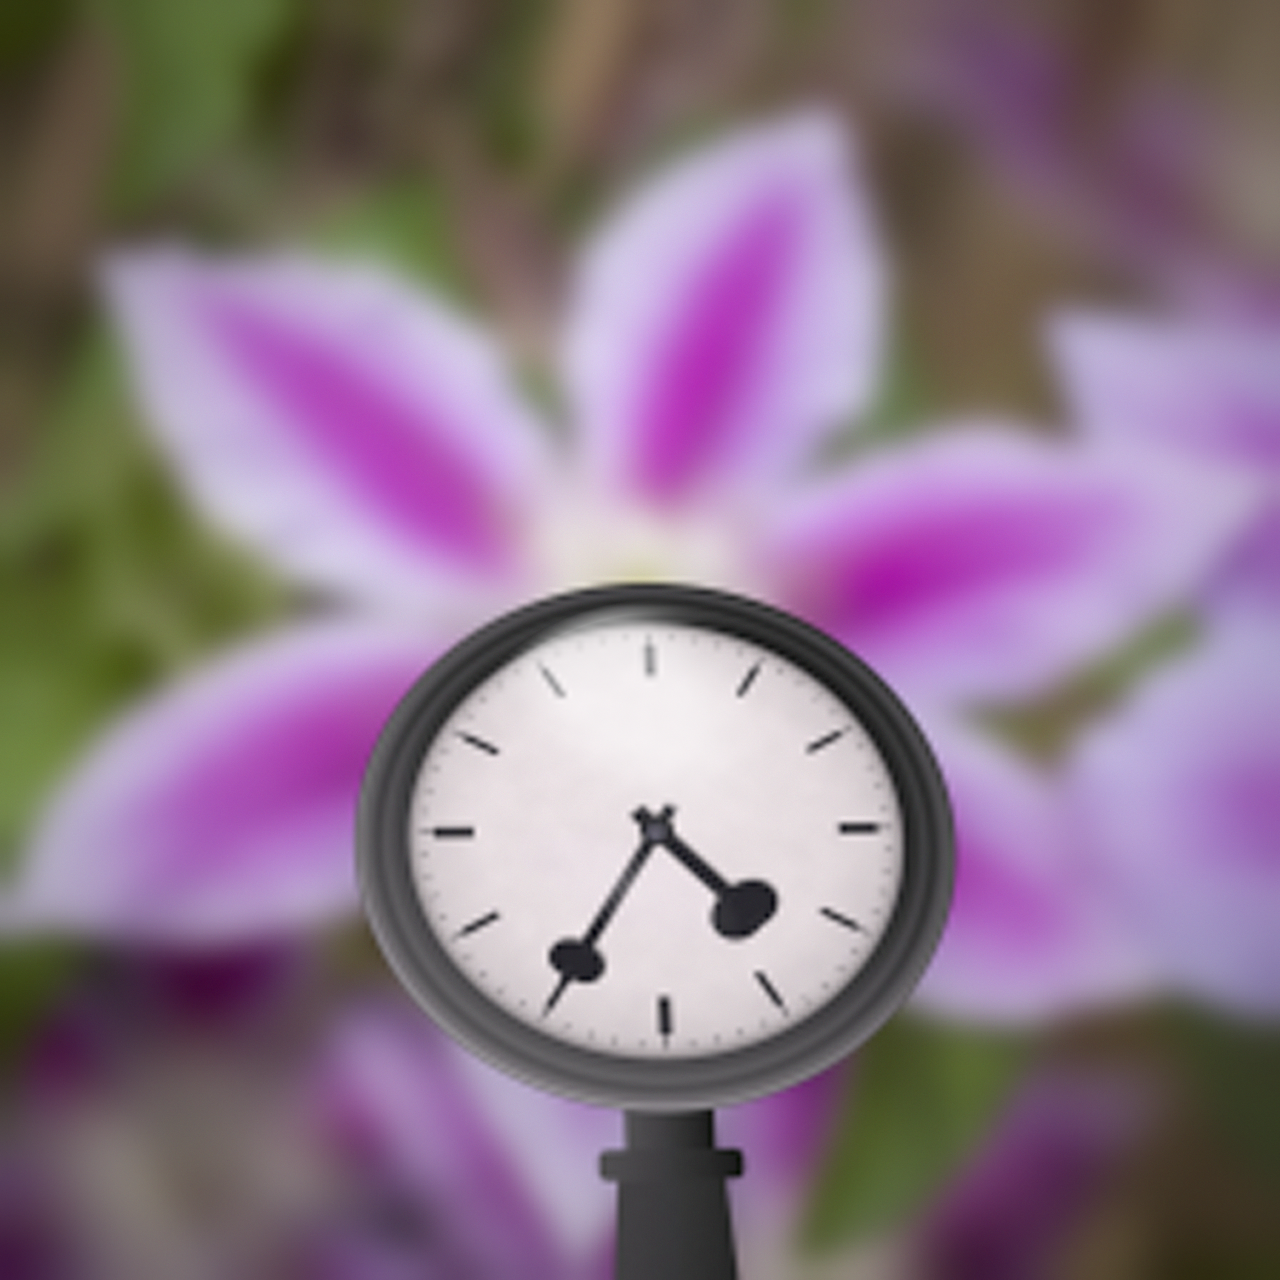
4:35
